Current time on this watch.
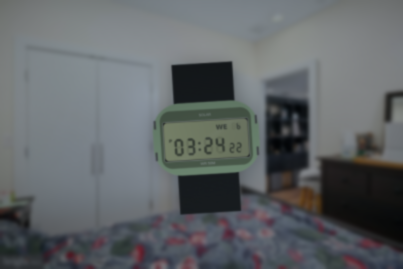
3:24:22
